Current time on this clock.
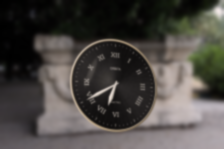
6:40
